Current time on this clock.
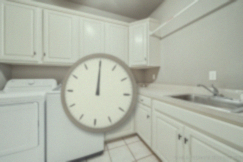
12:00
